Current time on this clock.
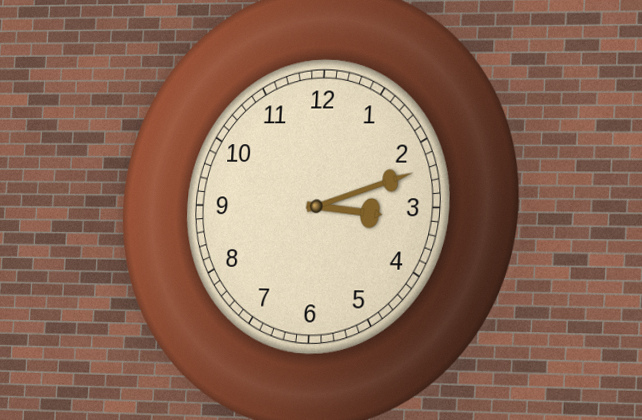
3:12
